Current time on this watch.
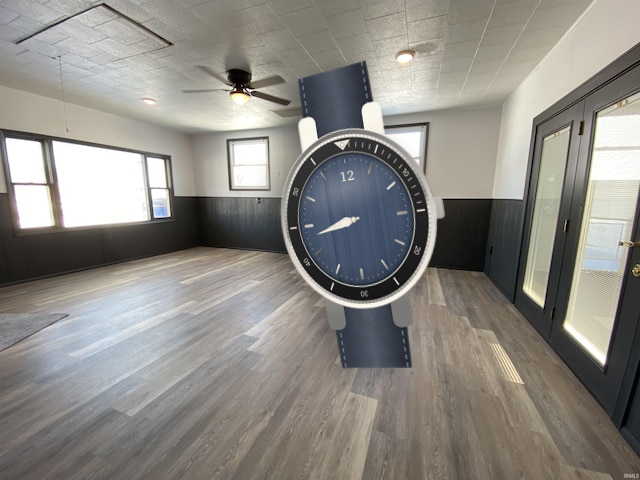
8:43
